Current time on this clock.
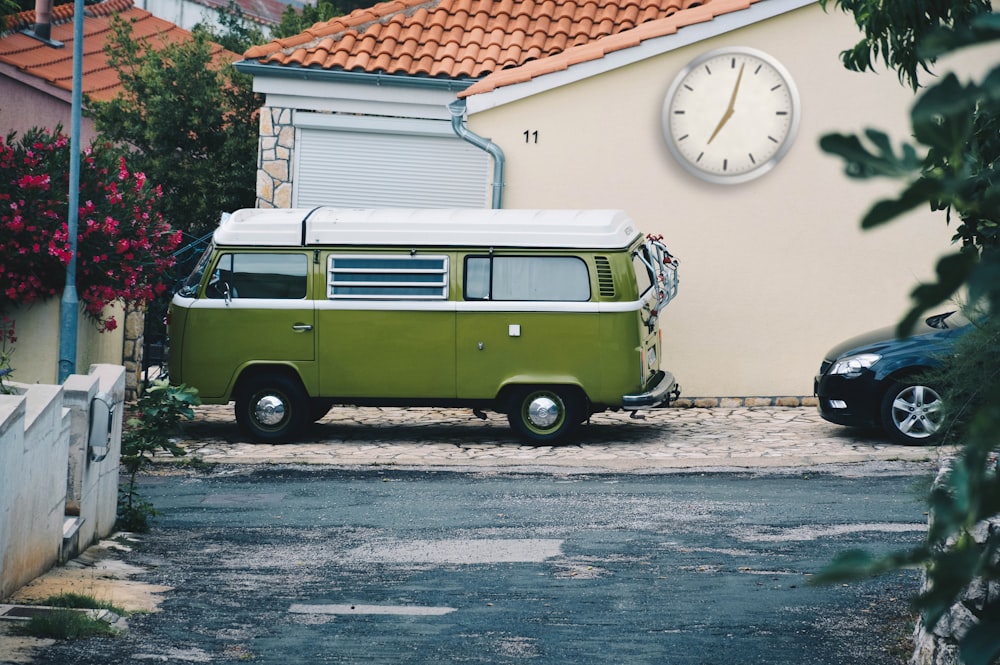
7:02
